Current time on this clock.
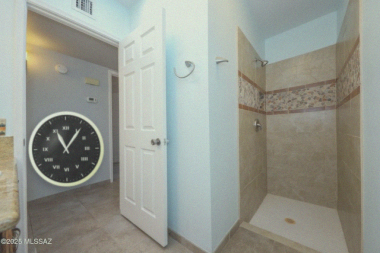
11:06
